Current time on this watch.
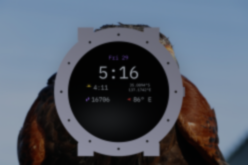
5:16
